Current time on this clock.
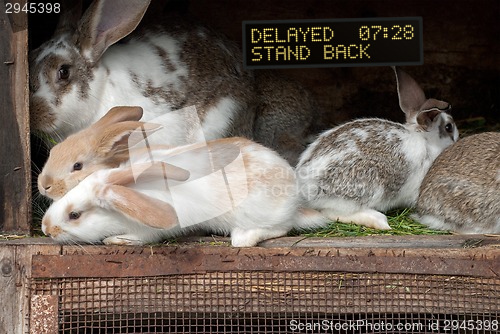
7:28
